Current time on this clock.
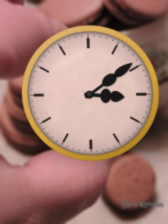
3:09
